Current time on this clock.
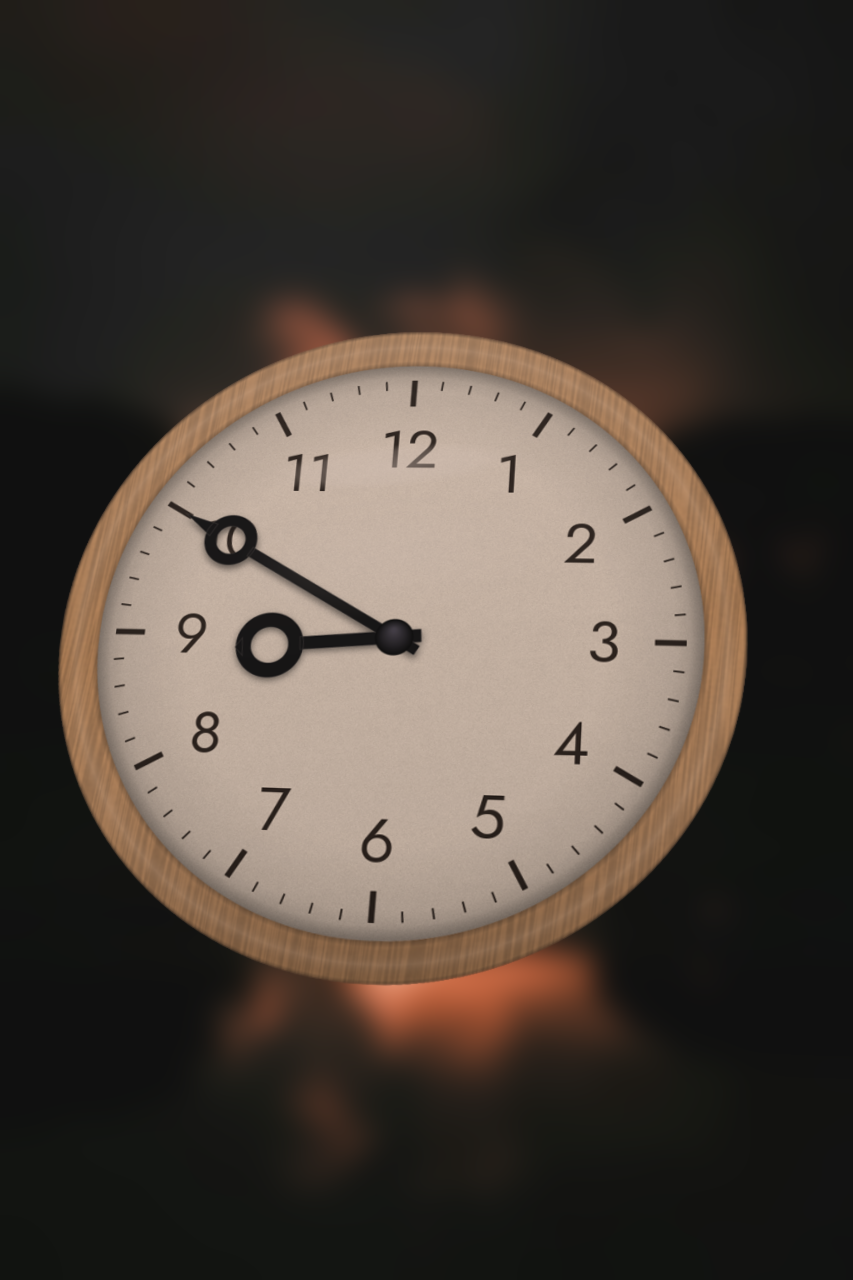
8:50
